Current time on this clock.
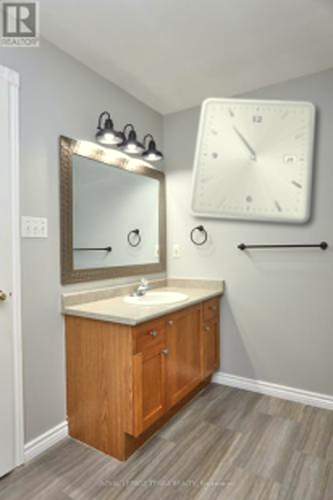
10:54
